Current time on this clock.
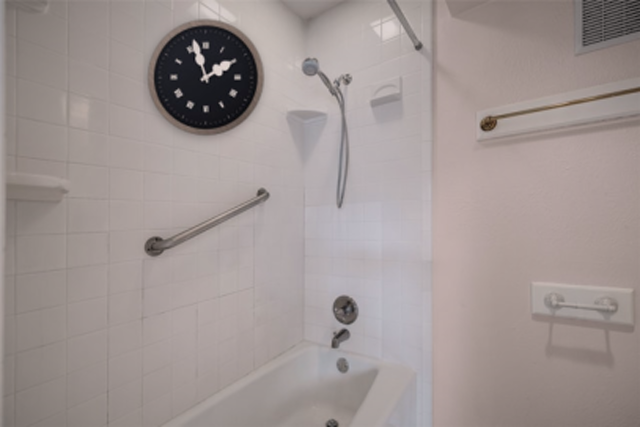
1:57
